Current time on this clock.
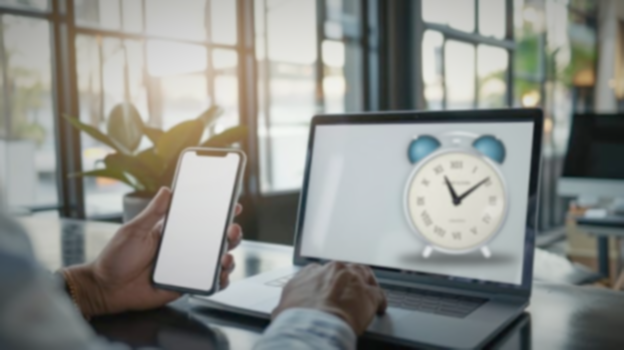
11:09
